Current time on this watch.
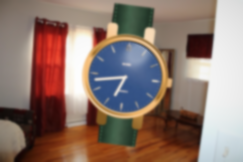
6:43
